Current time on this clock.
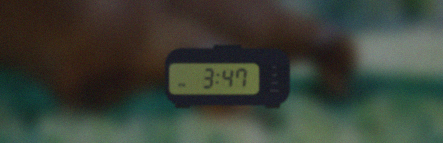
3:47
